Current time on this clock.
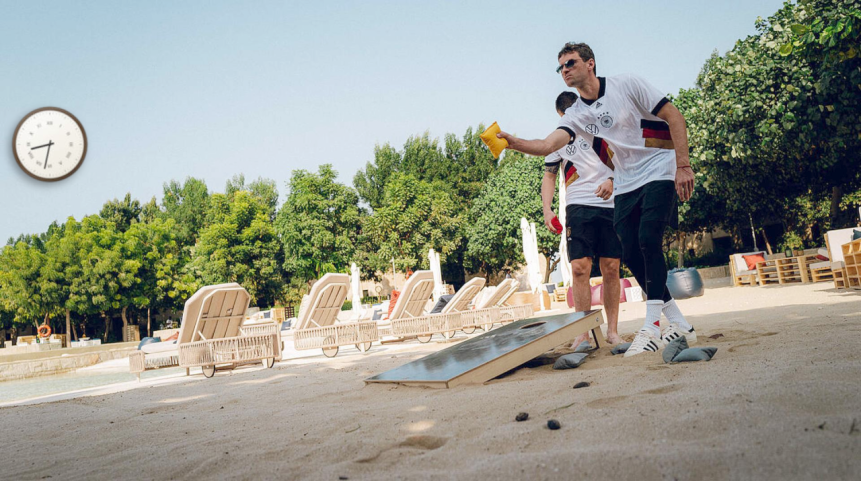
8:32
